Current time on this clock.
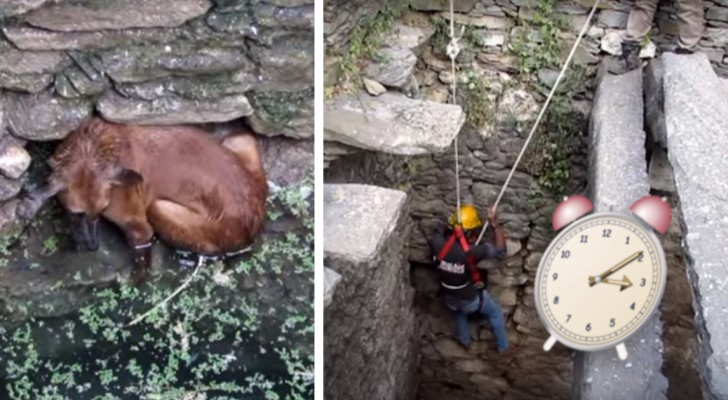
3:09
